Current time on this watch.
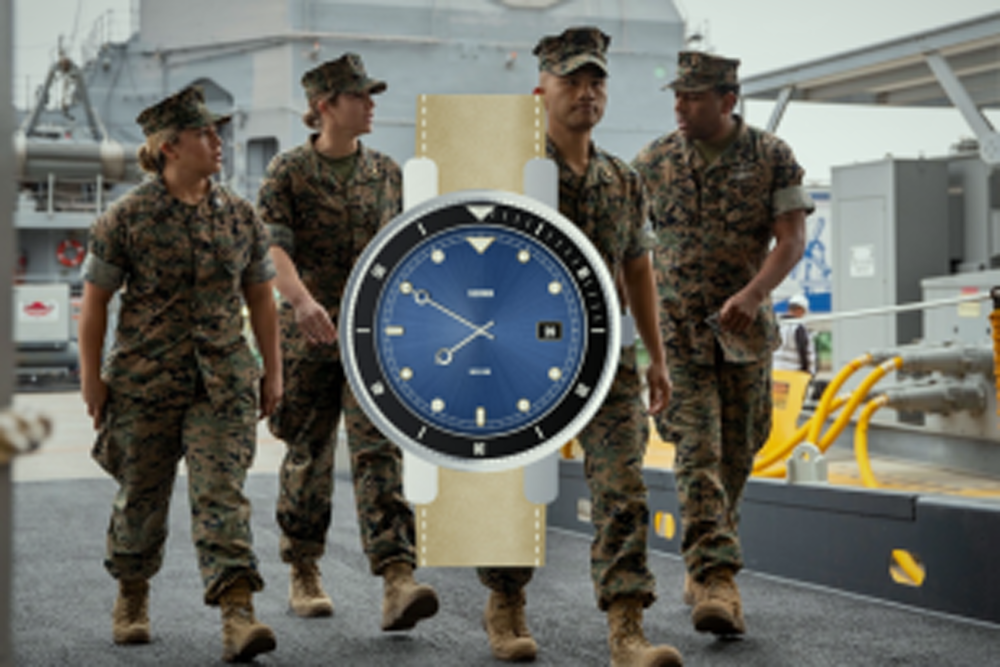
7:50
